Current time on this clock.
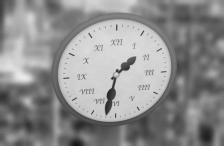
1:32
